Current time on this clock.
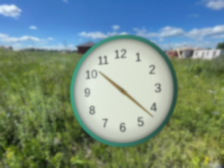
10:22
